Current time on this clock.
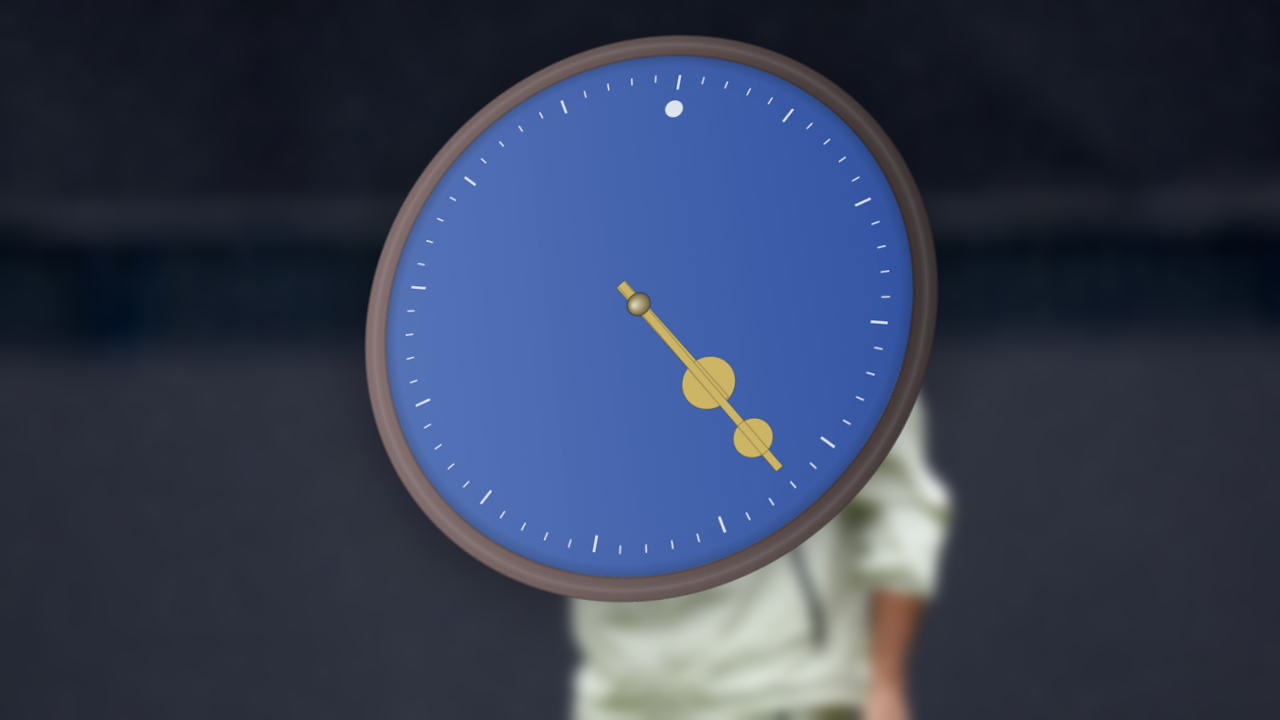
4:22
